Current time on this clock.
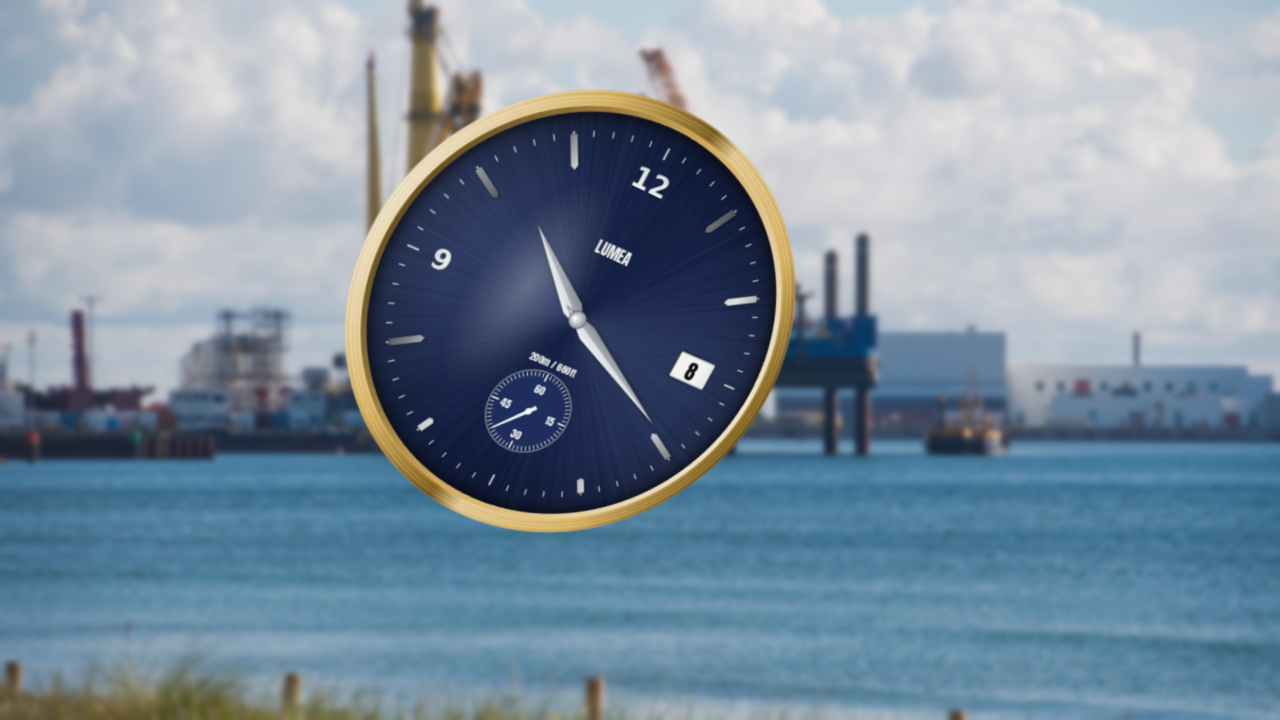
10:19:37
